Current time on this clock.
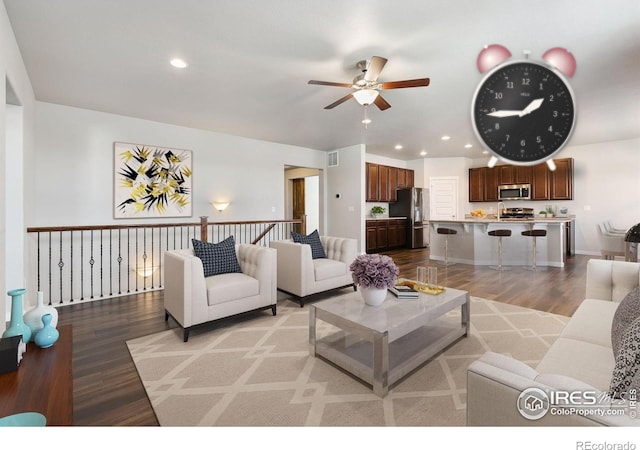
1:44
